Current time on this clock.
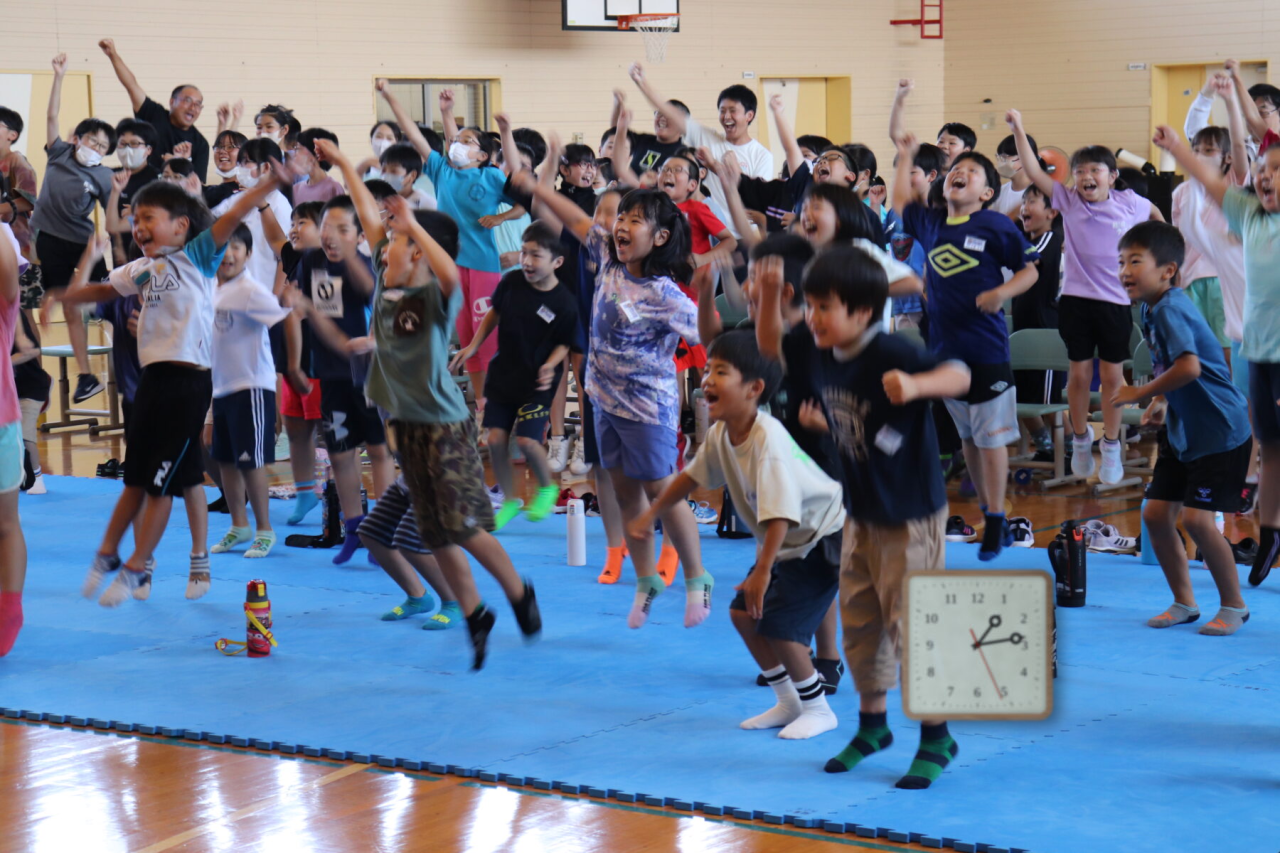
1:13:26
